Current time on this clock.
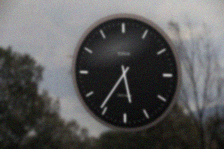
5:36
